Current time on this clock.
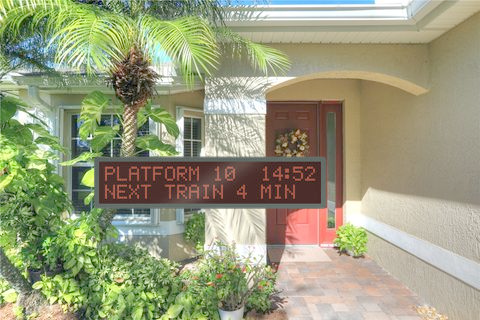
14:52
